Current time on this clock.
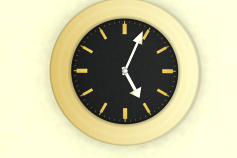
5:04
